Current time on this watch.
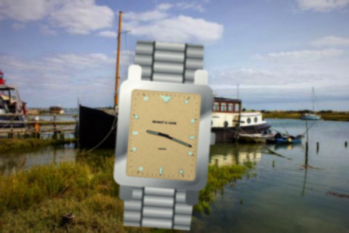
9:18
